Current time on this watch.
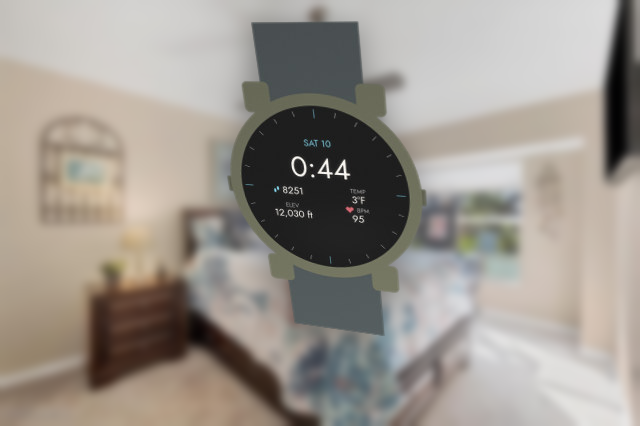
0:44
